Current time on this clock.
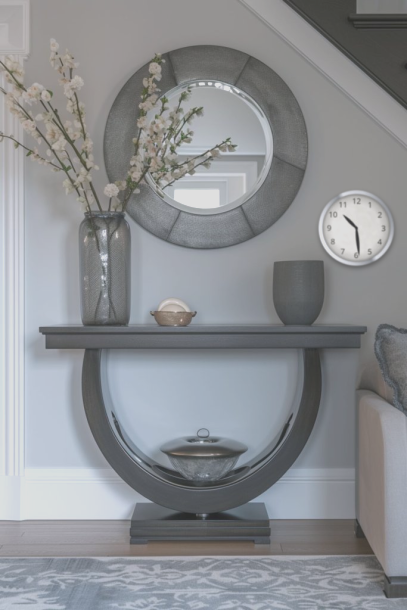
10:29
